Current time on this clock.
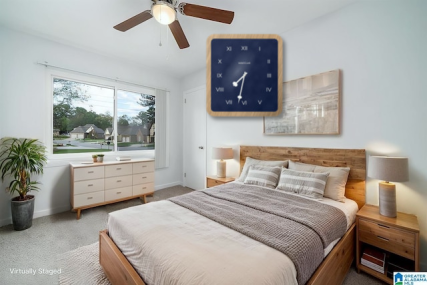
7:32
